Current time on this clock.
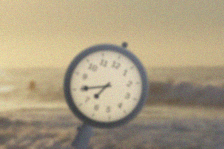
6:40
